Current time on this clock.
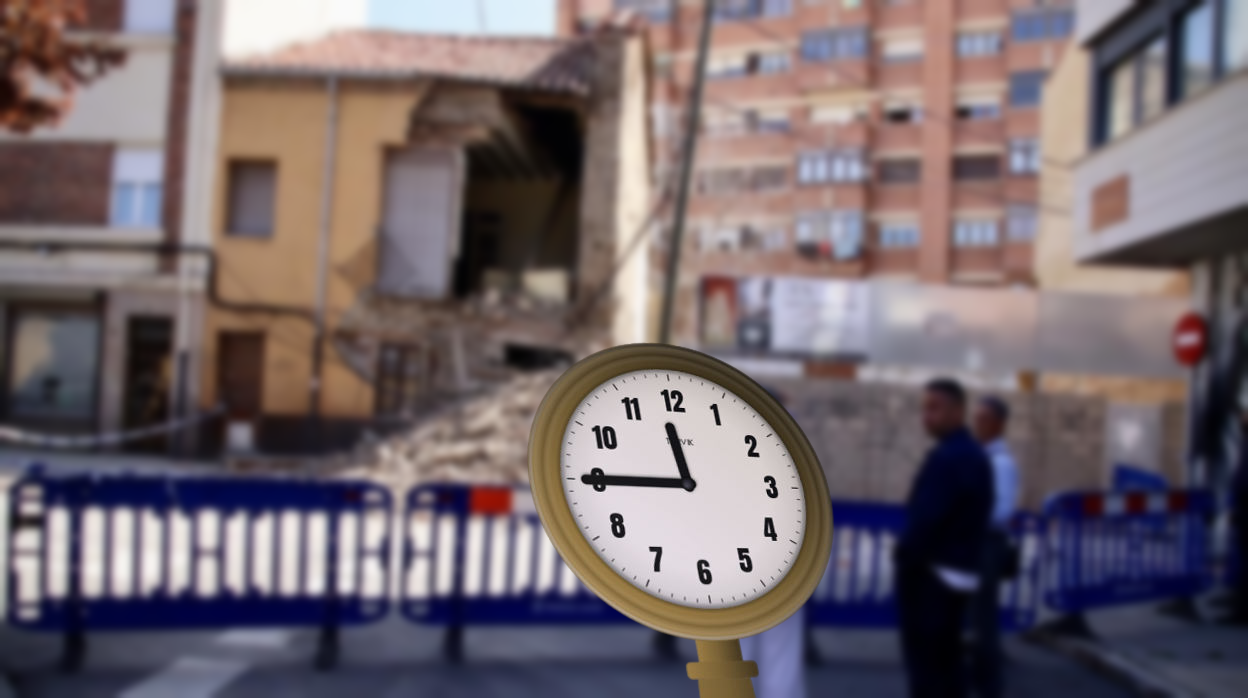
11:45
